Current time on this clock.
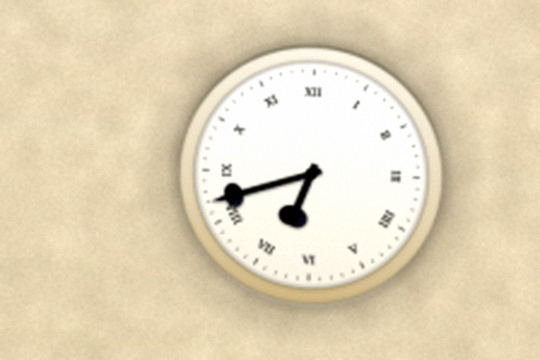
6:42
